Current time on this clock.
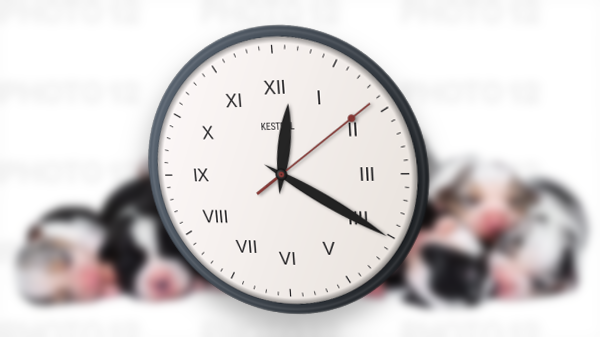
12:20:09
